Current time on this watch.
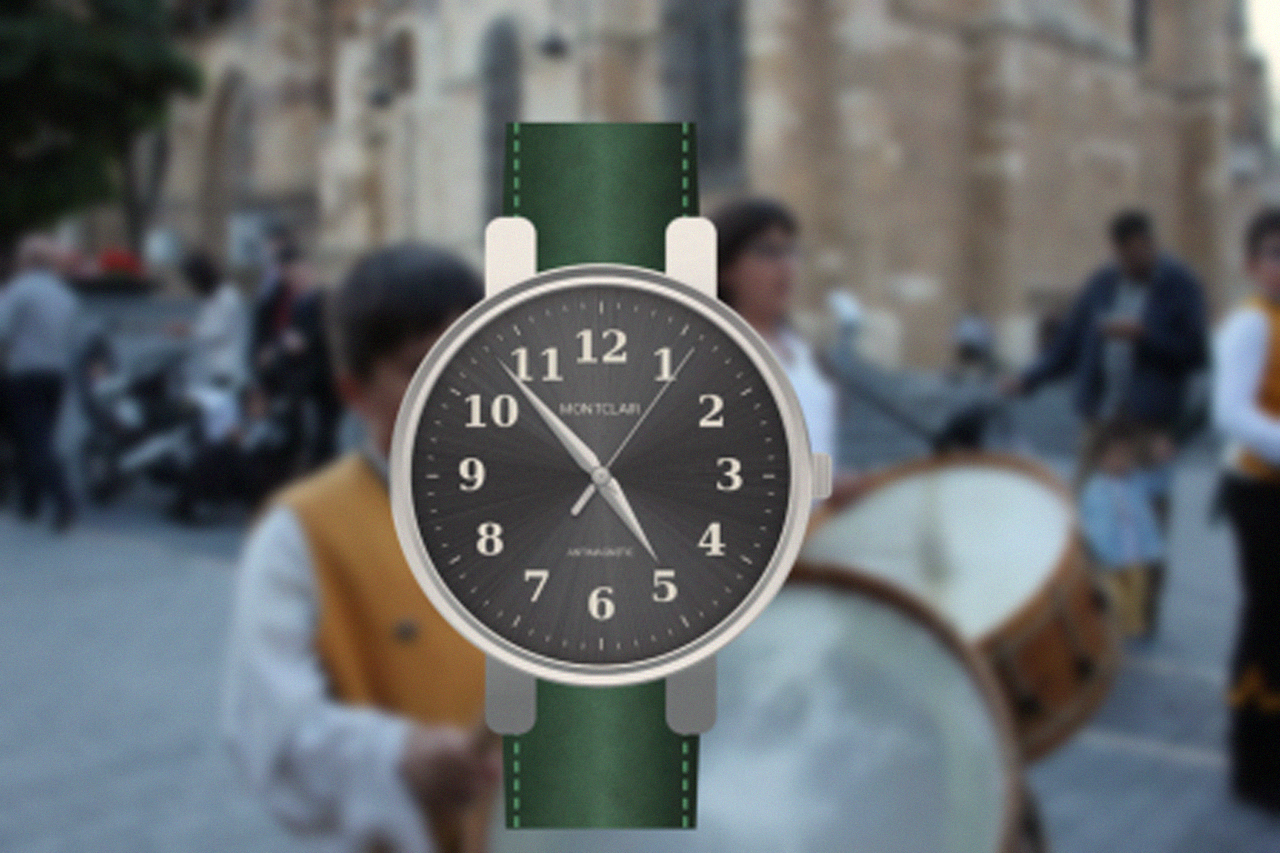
4:53:06
